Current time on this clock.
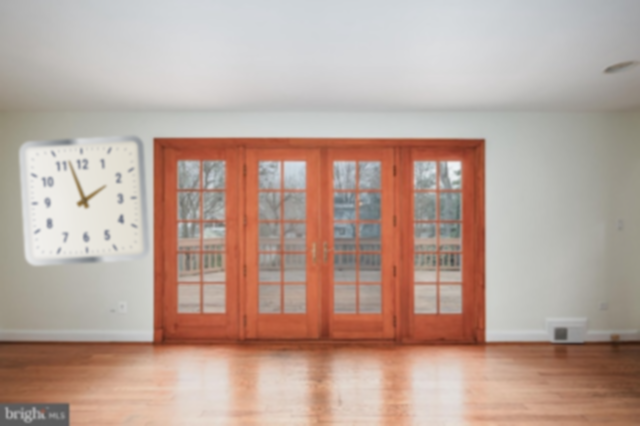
1:57
